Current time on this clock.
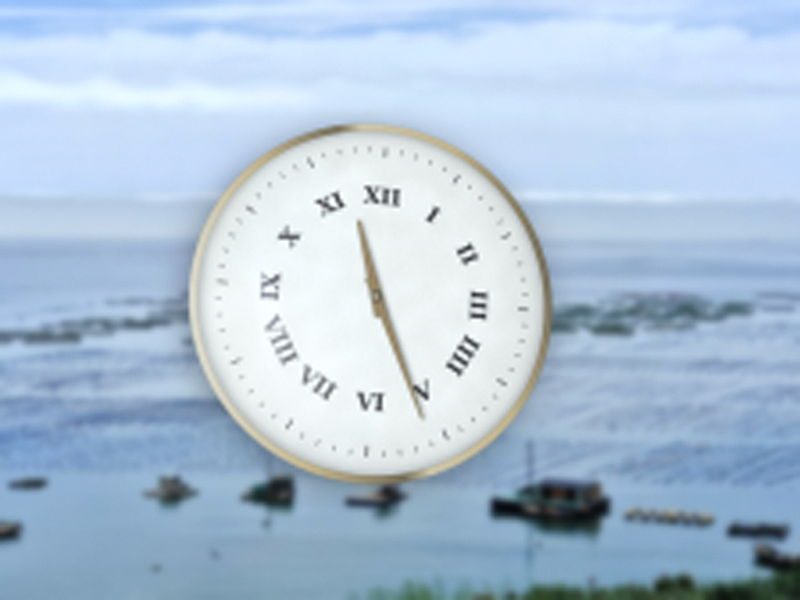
11:26
